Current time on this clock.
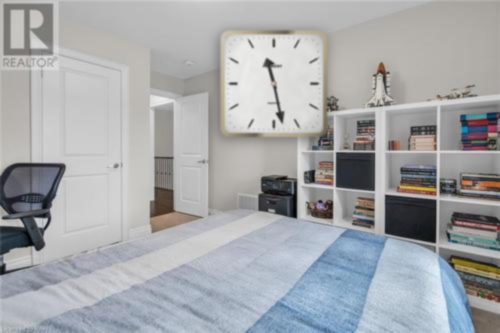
11:28
